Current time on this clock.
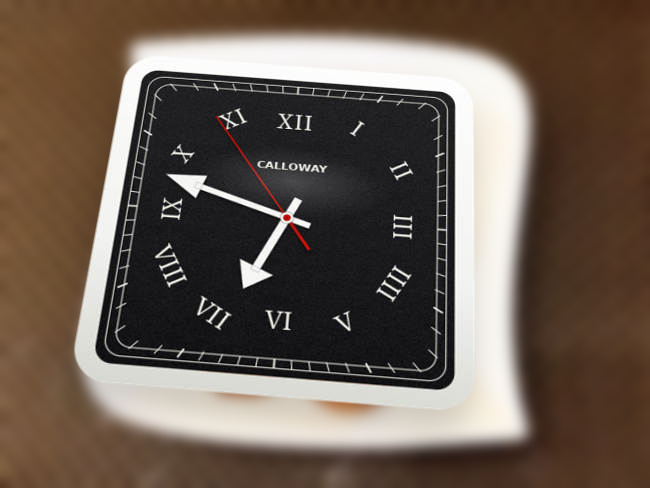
6:47:54
